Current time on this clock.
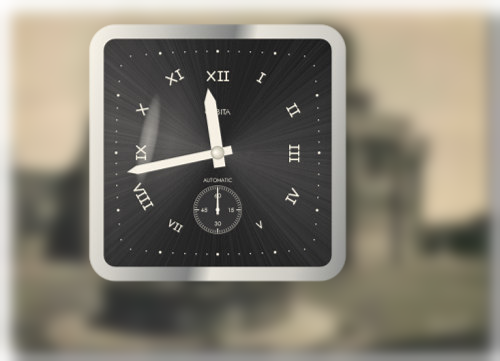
11:43
